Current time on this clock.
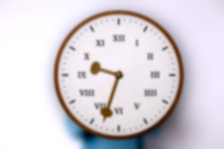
9:33
